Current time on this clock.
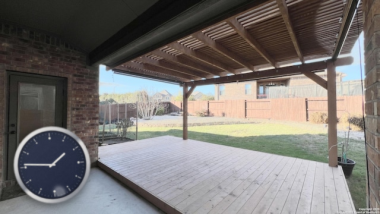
1:46
